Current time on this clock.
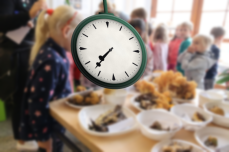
7:37
